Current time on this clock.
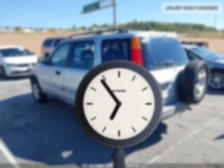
6:54
